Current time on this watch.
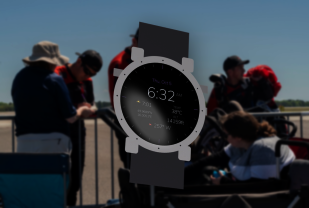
6:32
